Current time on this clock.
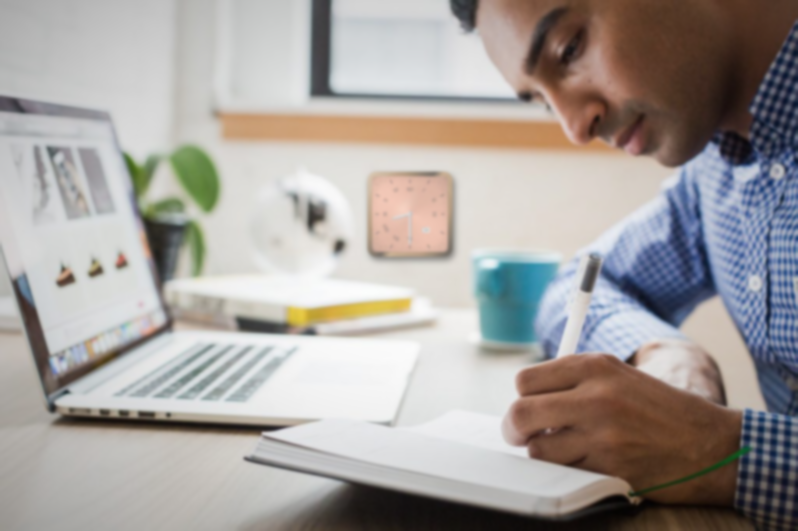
8:30
